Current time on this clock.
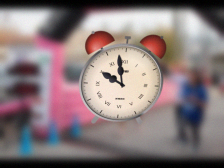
9:58
